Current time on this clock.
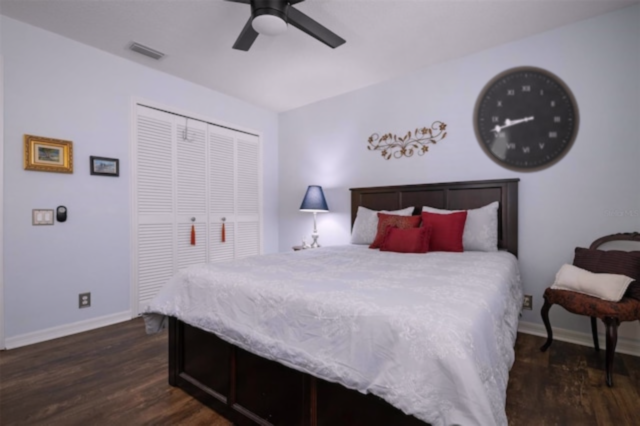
8:42
